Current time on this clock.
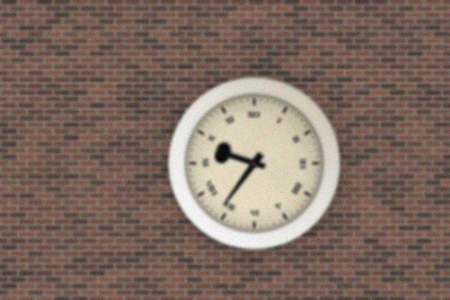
9:36
